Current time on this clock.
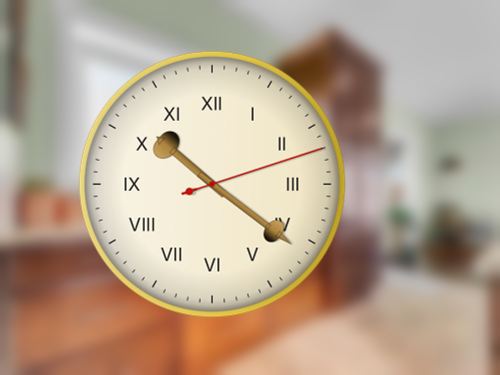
10:21:12
